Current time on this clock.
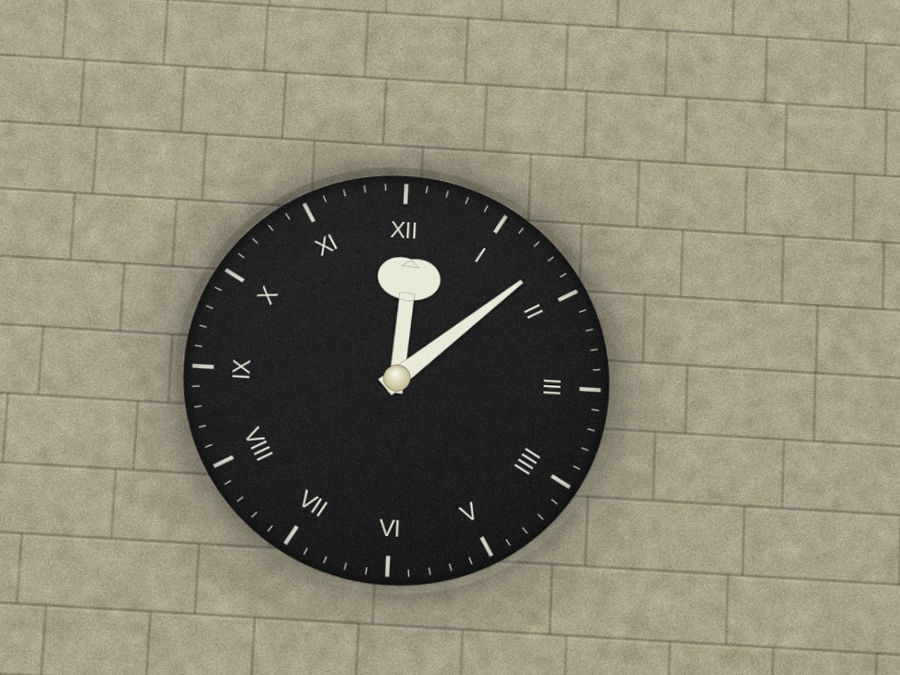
12:08
